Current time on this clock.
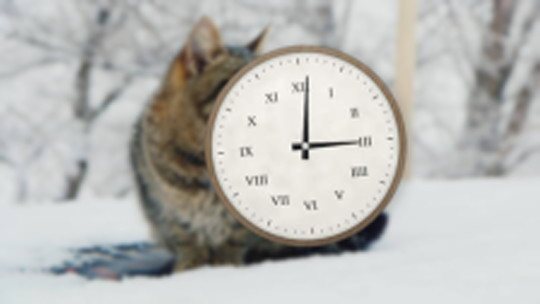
3:01
